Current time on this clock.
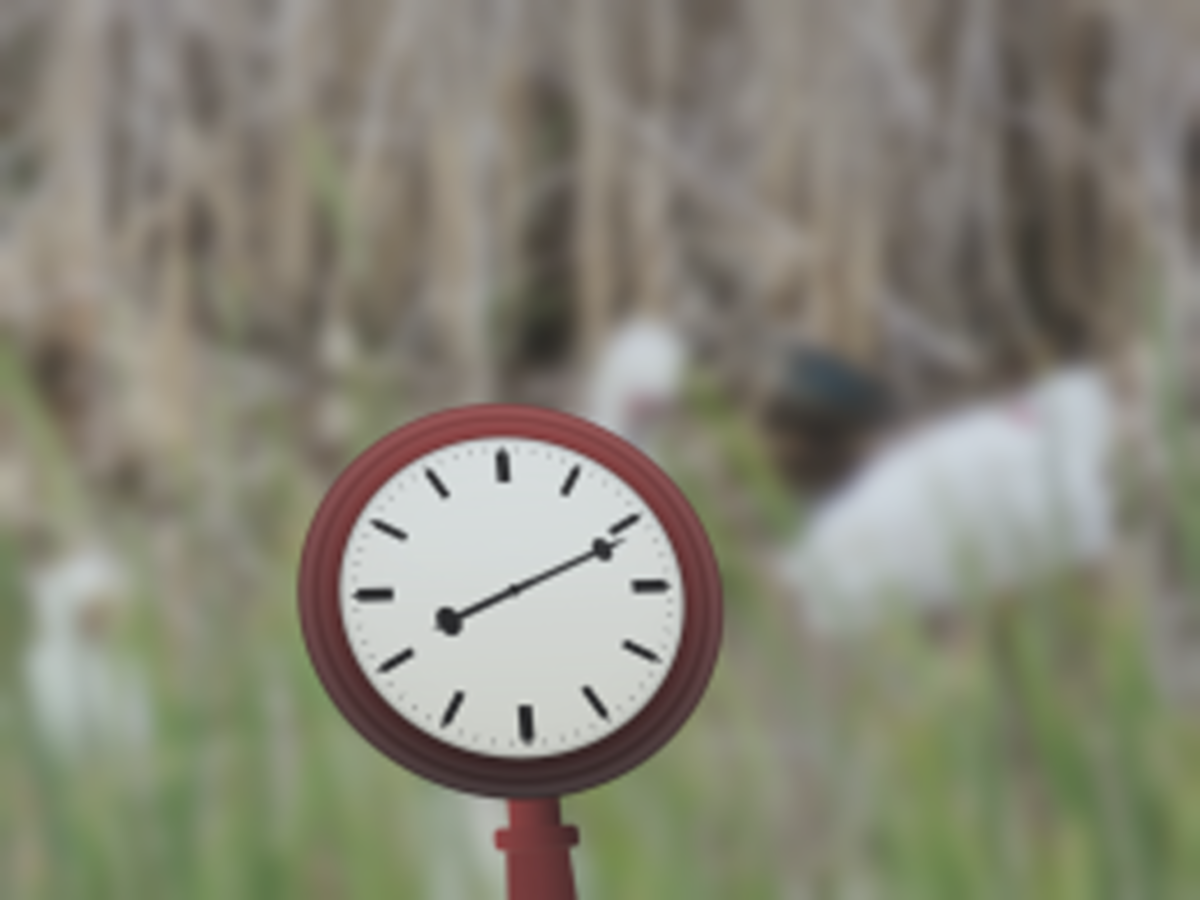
8:11
